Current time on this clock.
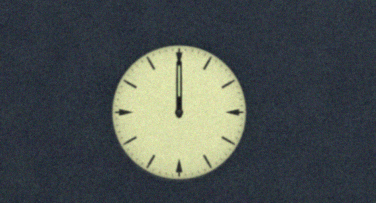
12:00
